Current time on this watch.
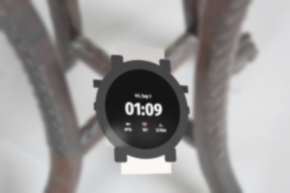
1:09
